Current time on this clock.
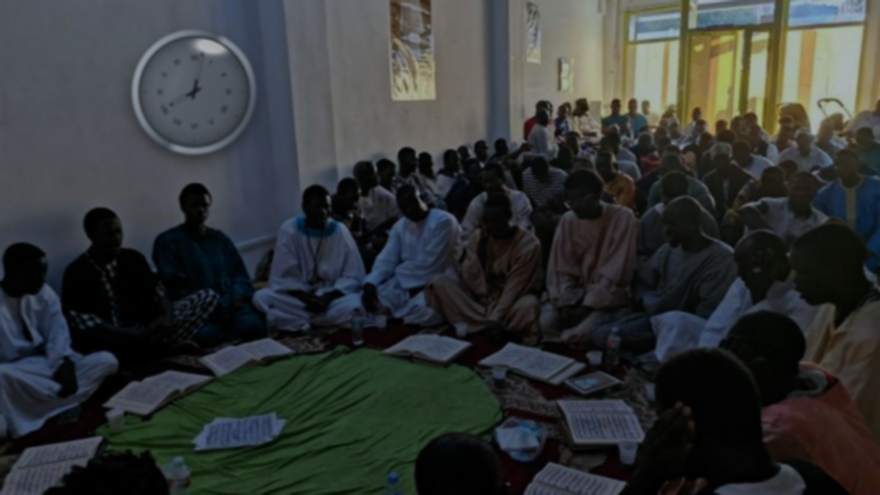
8:02
